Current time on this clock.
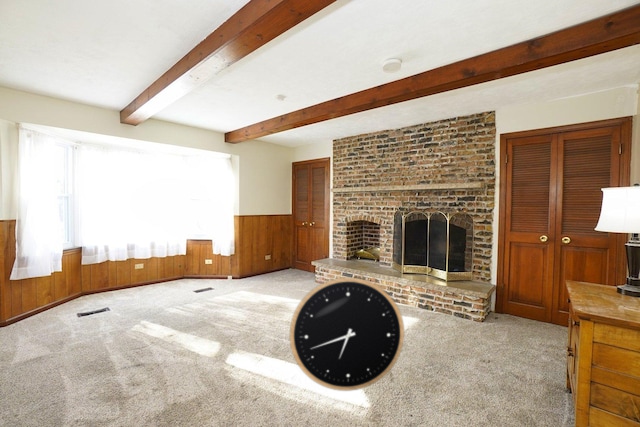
6:42
